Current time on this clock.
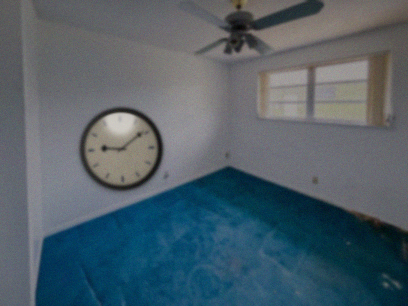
9:09
